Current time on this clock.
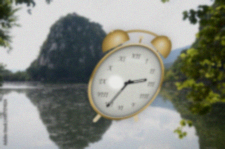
2:35
